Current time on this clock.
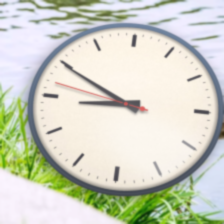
8:49:47
